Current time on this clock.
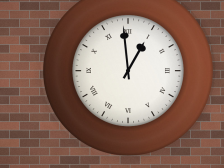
12:59
